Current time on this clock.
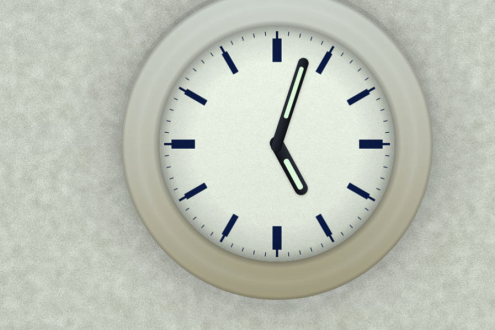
5:03
